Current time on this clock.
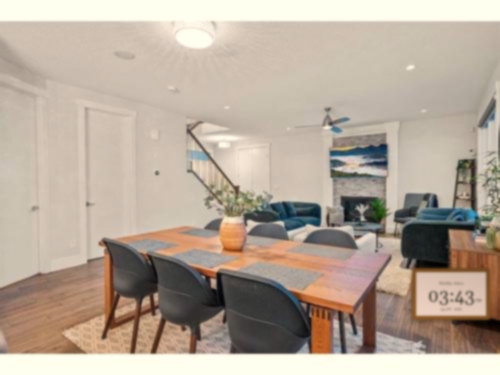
3:43
